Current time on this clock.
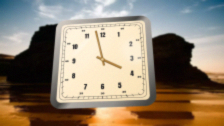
3:58
